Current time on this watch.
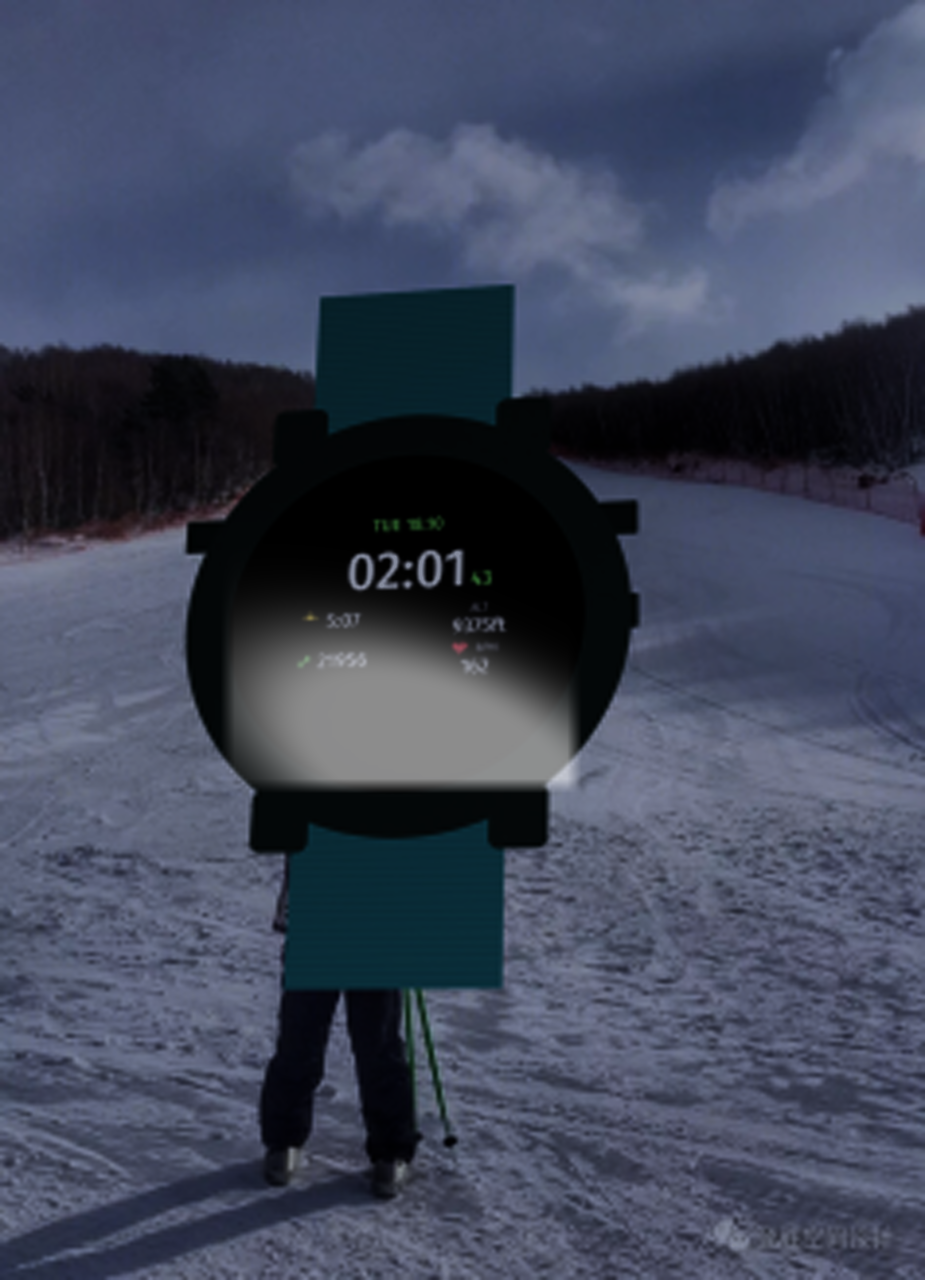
2:01
